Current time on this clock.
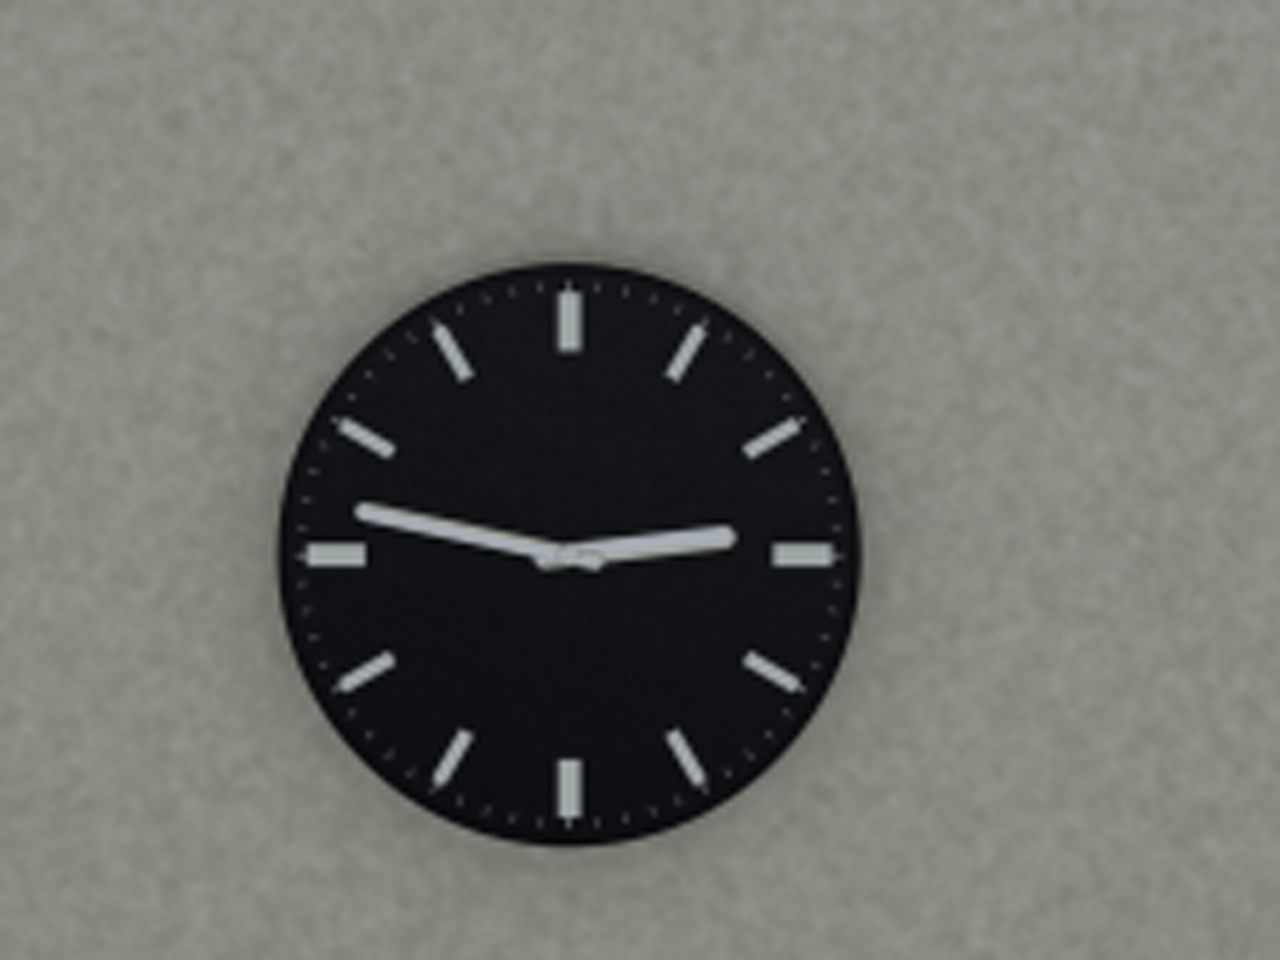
2:47
